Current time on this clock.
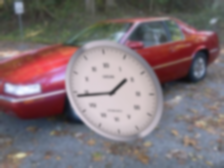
1:44
